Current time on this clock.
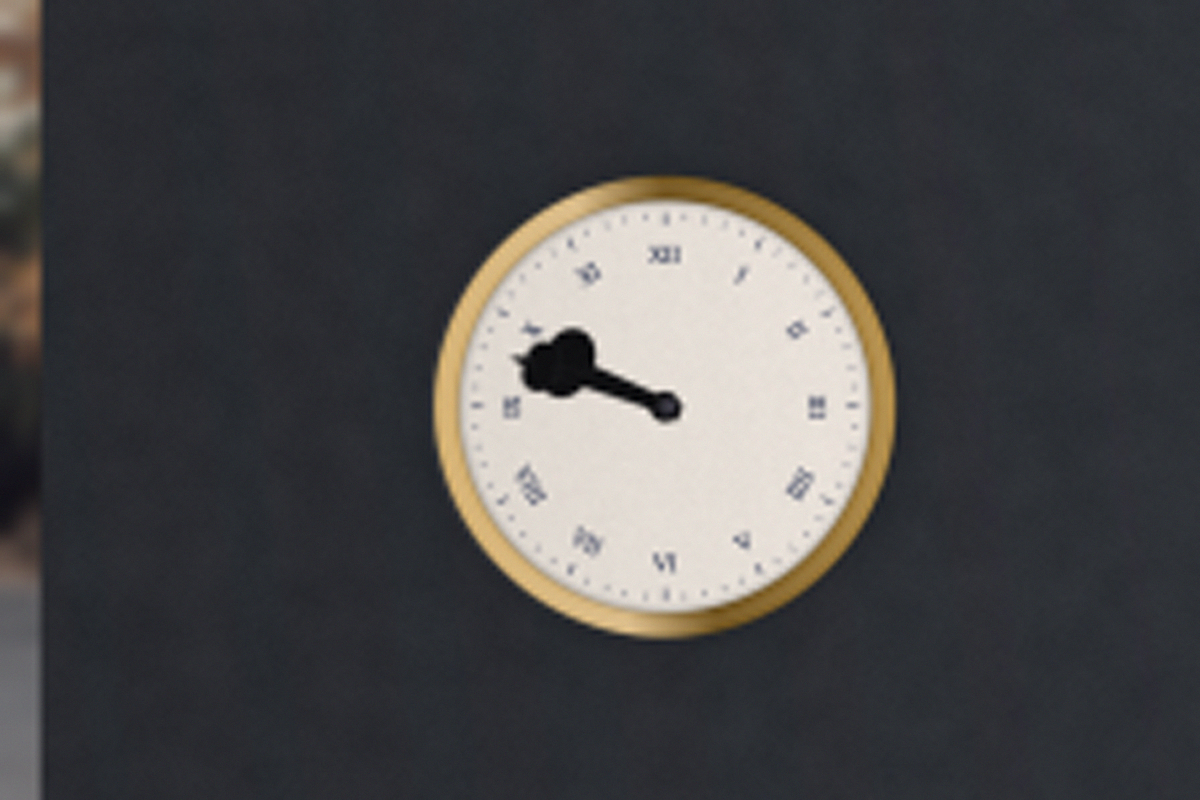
9:48
